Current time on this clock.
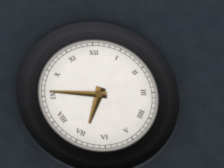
6:46
